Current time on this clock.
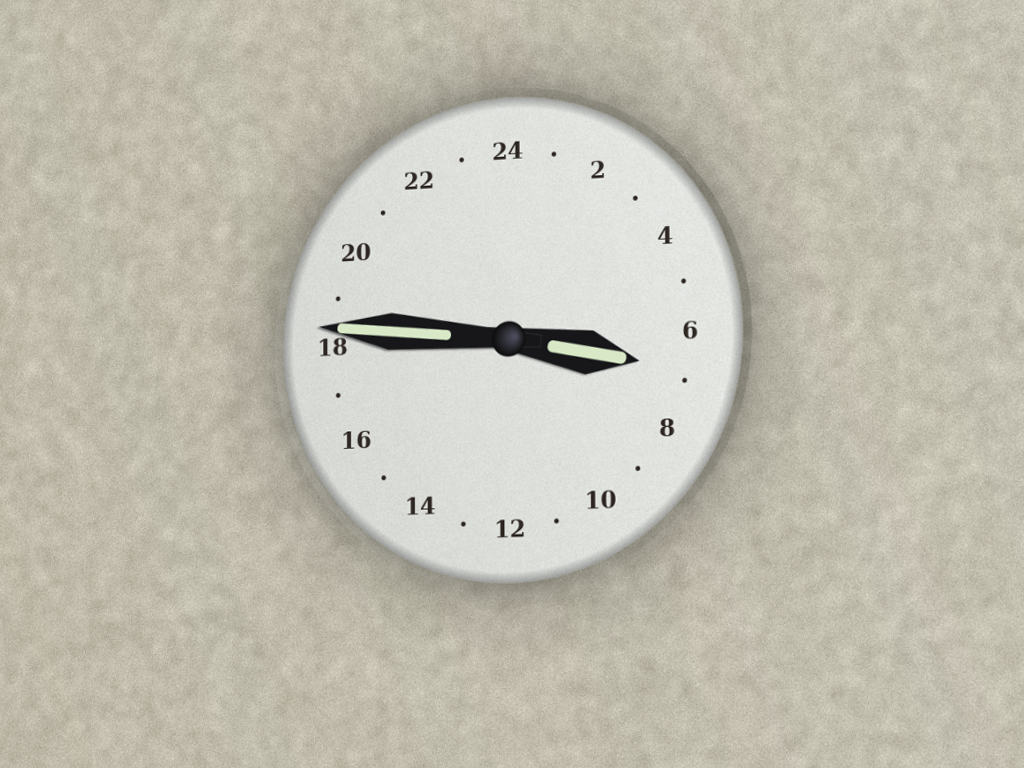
6:46
